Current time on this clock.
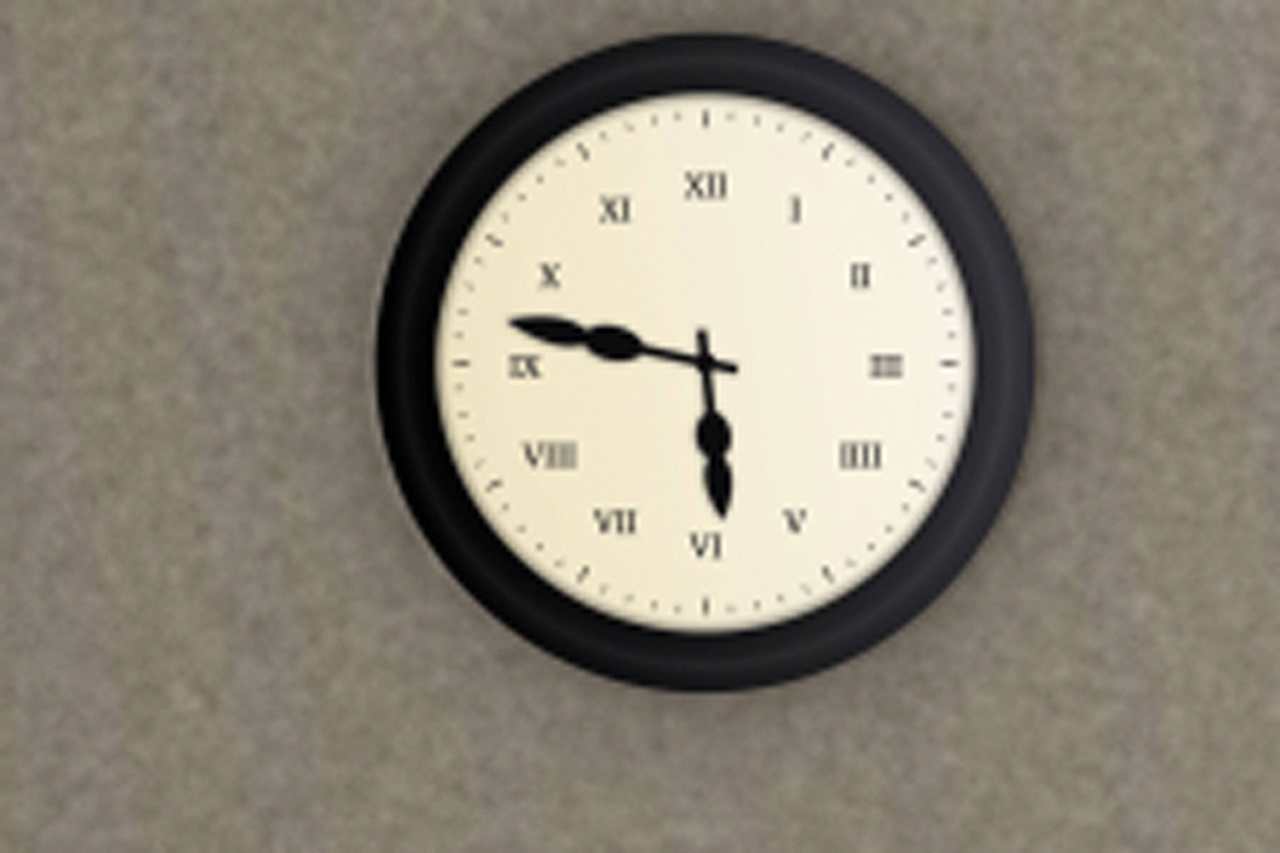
5:47
